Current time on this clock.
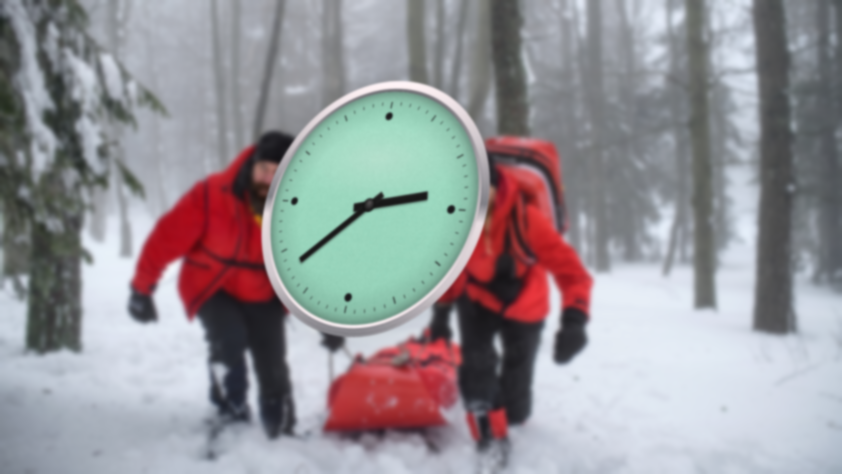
2:38
